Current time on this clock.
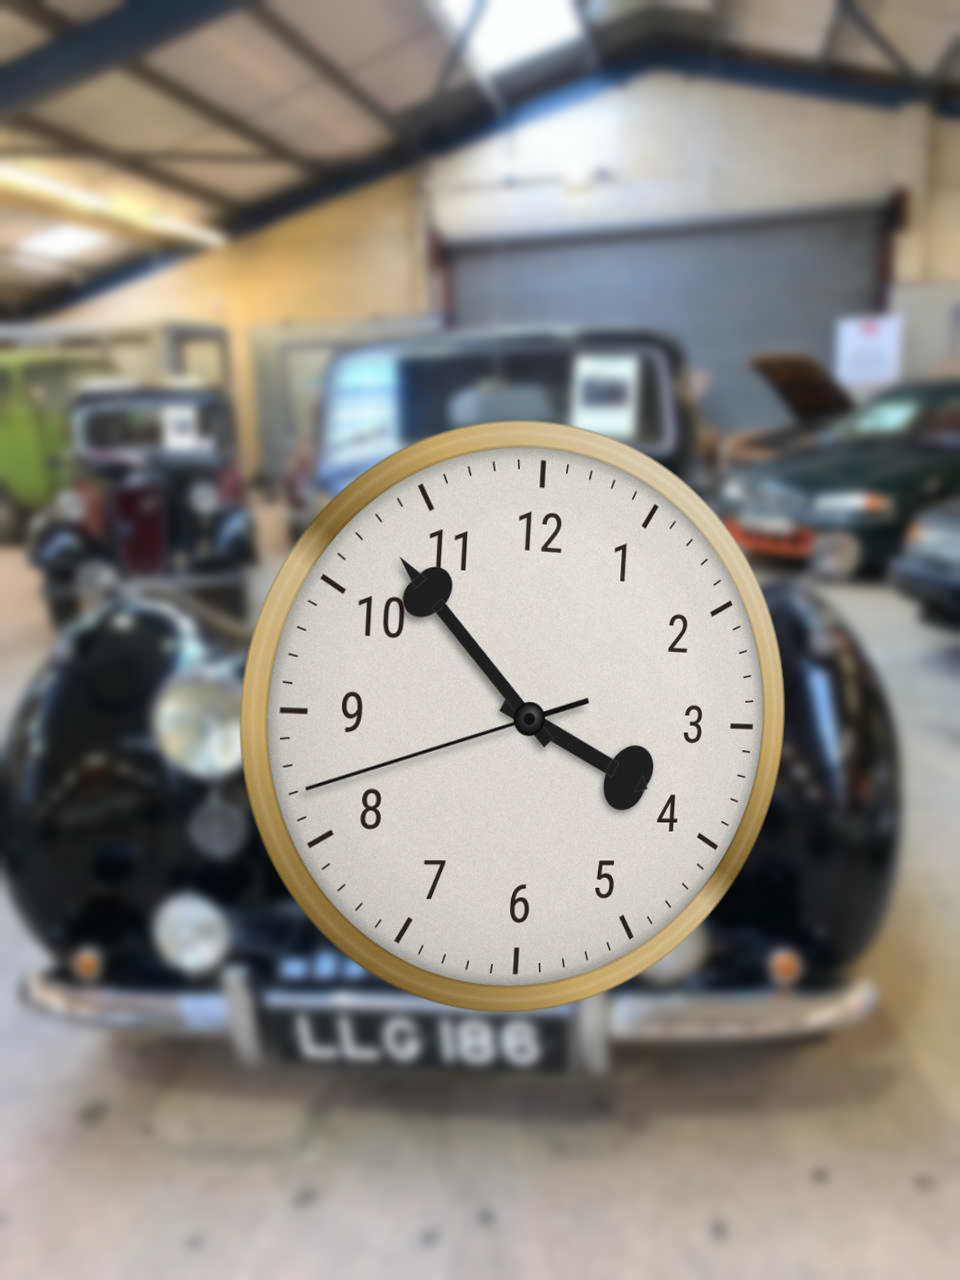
3:52:42
